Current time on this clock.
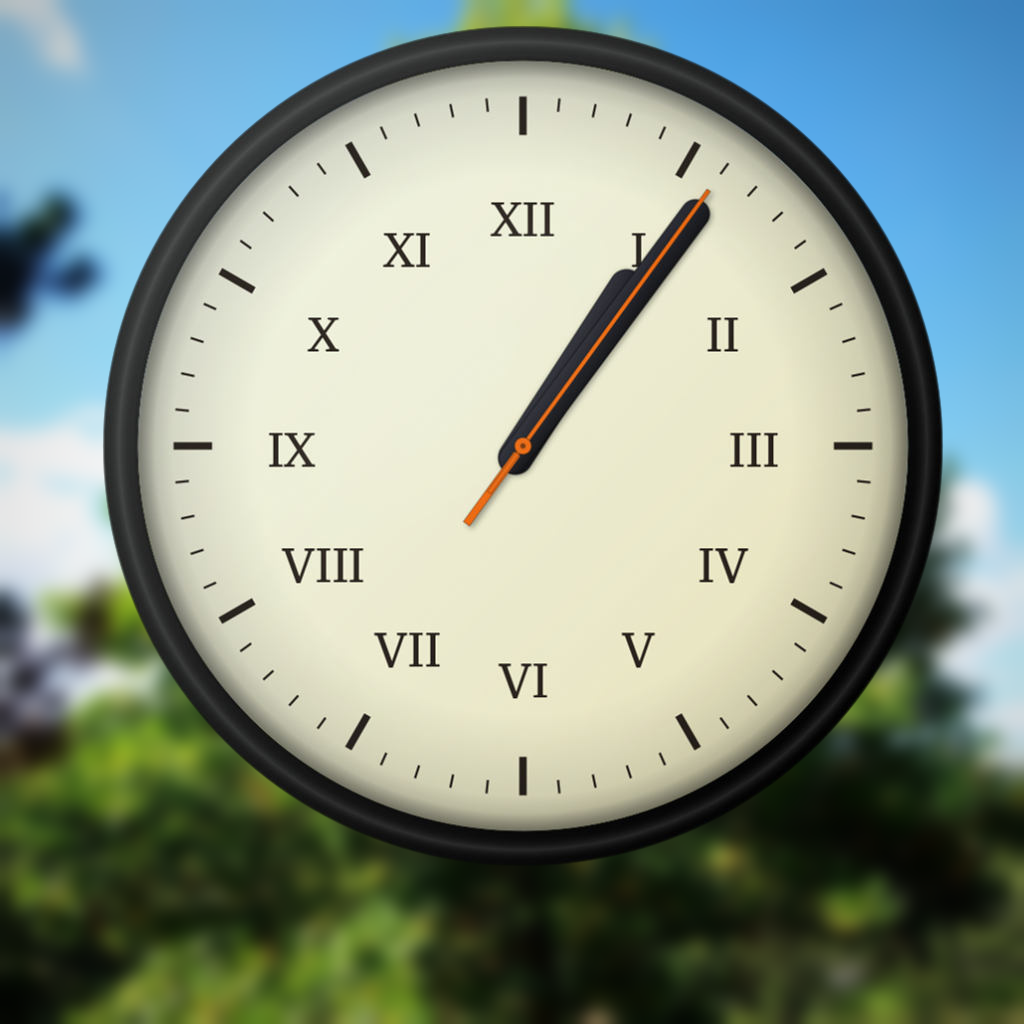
1:06:06
